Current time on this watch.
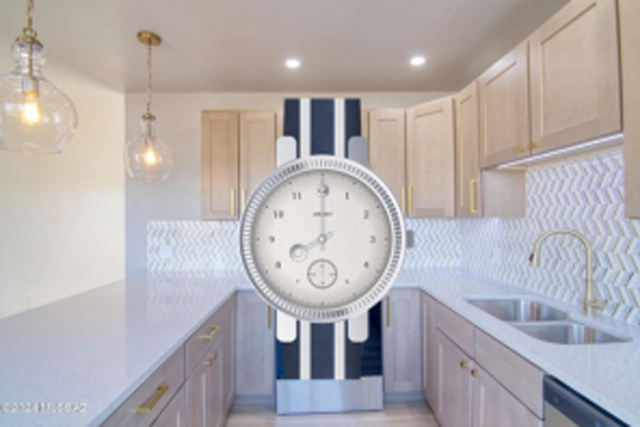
8:00
